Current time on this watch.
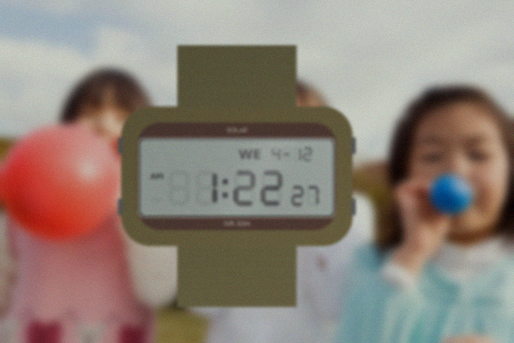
1:22:27
